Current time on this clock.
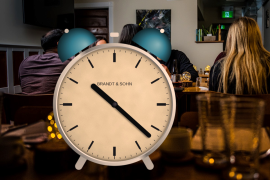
10:22
